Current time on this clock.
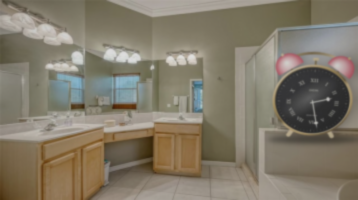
2:28
